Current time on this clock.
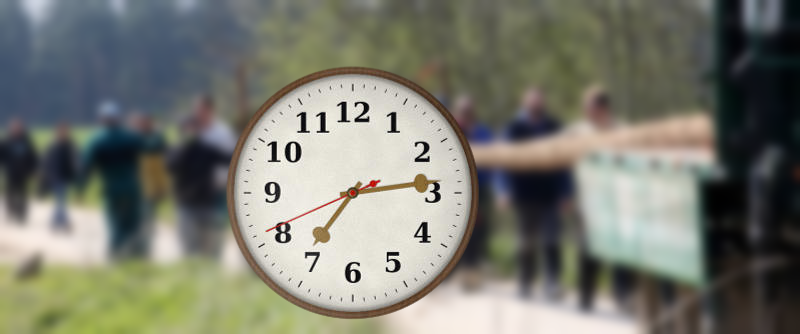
7:13:41
